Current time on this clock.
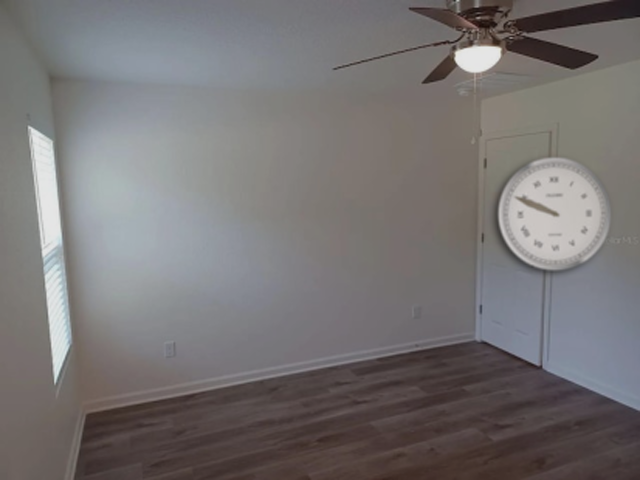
9:49
